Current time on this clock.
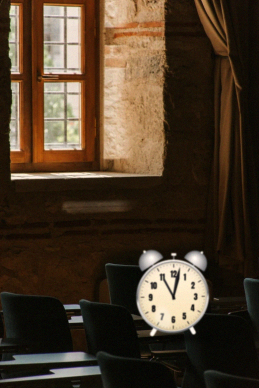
11:02
